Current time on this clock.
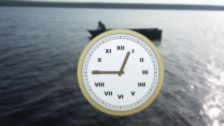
12:45
